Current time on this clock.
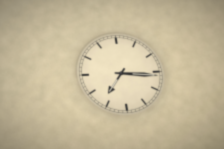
7:16
